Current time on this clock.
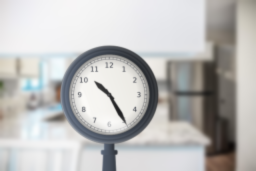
10:25
